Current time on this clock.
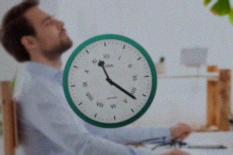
11:22
